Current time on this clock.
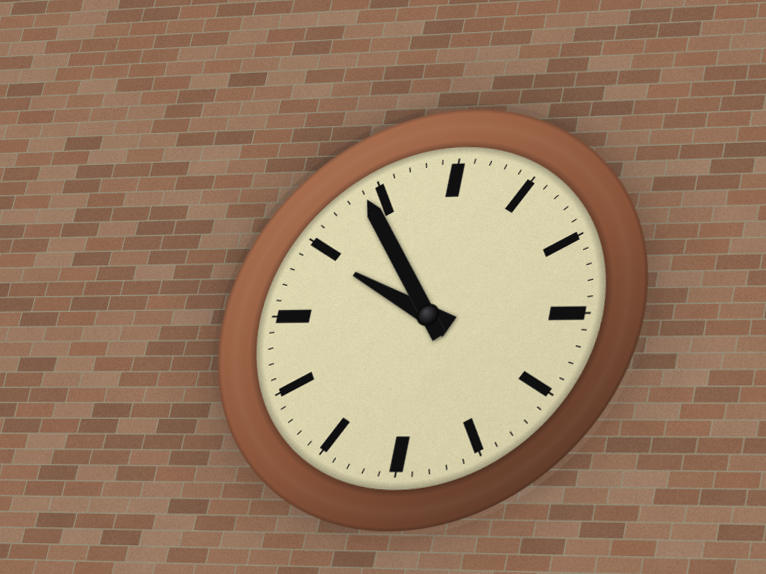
9:54
